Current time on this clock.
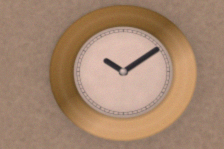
10:09
